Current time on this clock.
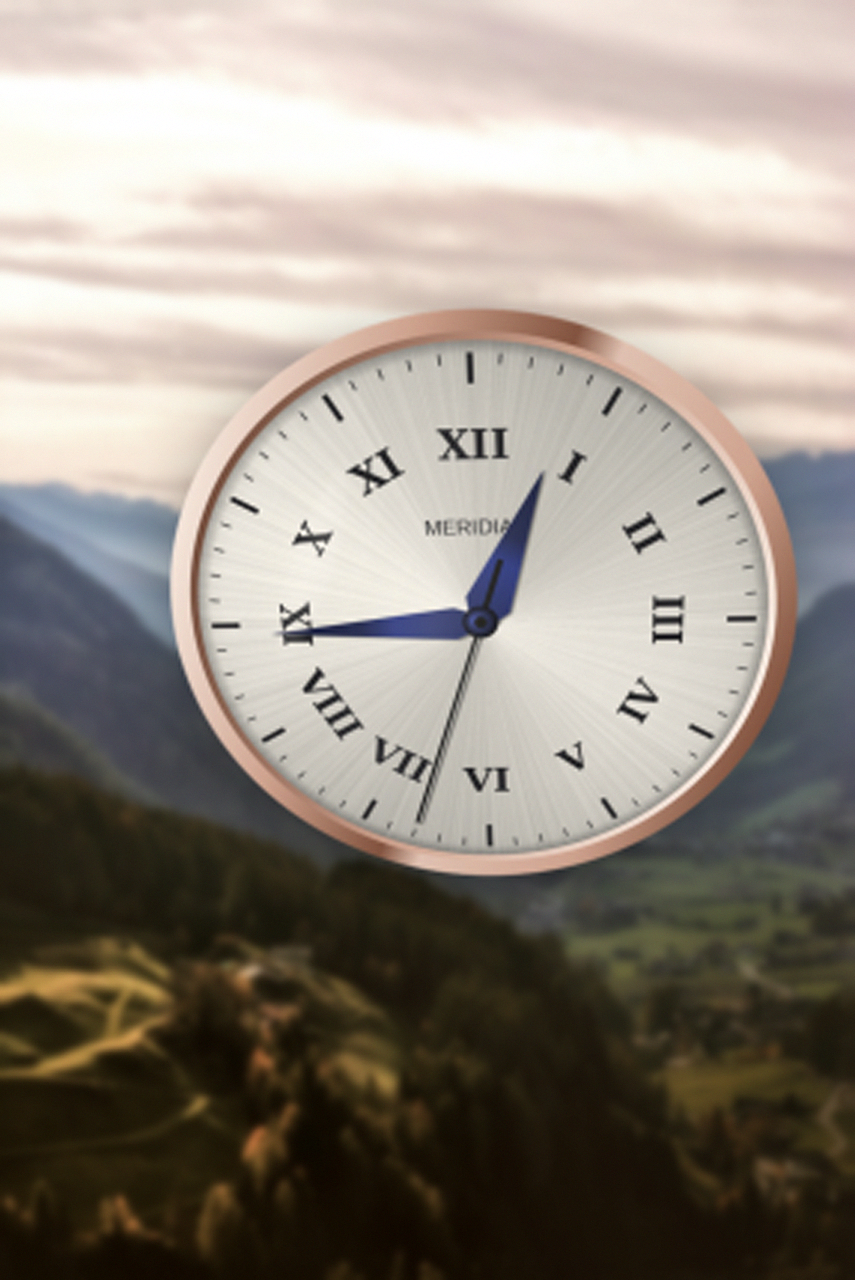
12:44:33
